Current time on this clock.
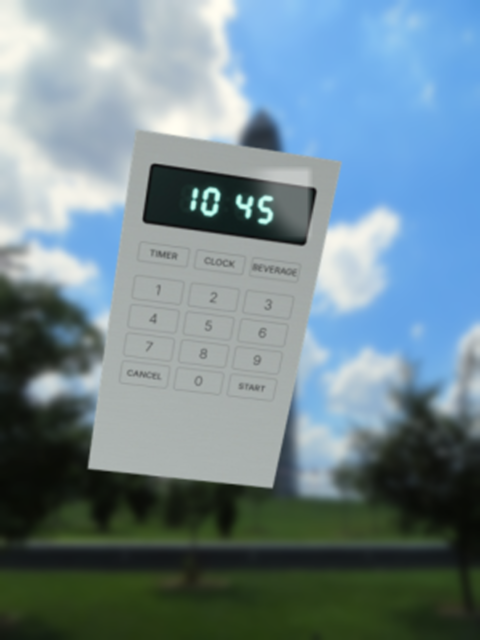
10:45
